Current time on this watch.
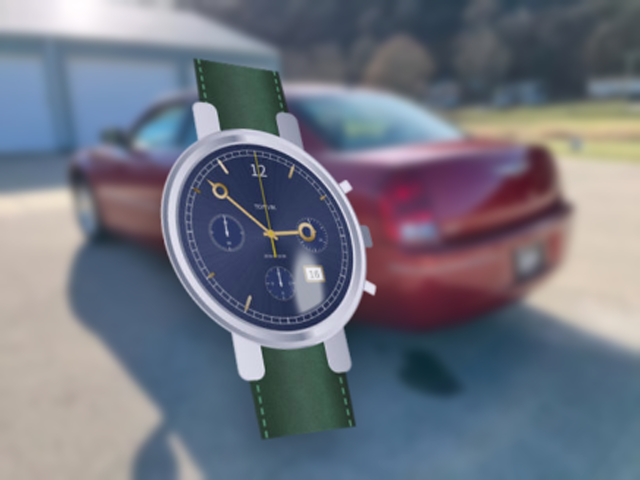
2:52
